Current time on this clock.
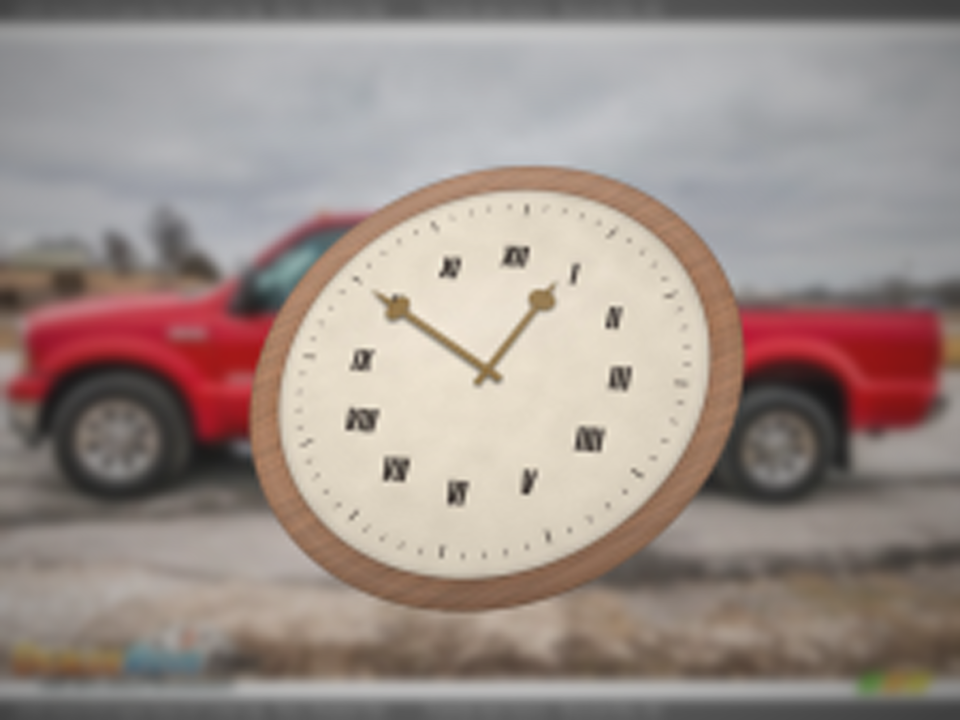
12:50
